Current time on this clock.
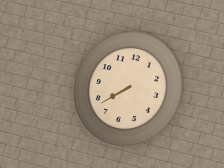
7:38
